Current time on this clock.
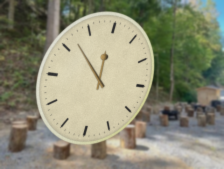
11:52
